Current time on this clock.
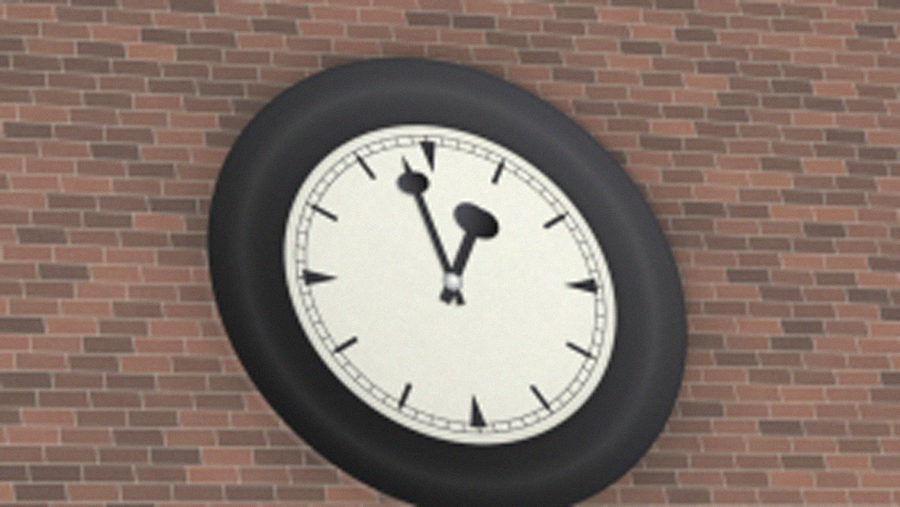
12:58
